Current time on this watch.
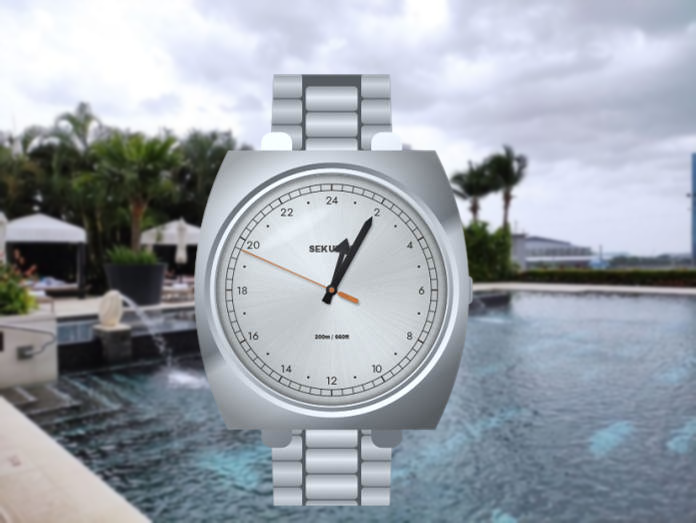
1:04:49
